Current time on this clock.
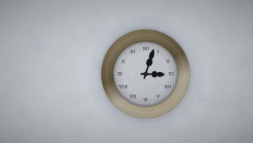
3:03
